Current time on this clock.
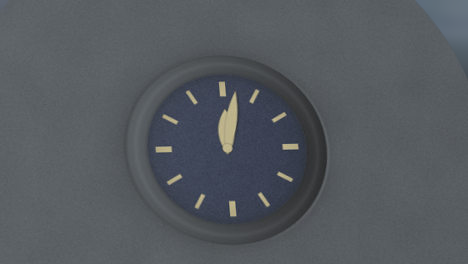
12:02
